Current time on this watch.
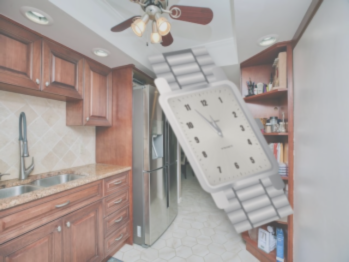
11:56
